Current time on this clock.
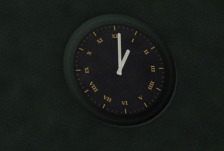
1:01
